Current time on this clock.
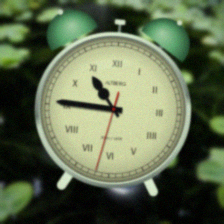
10:45:32
